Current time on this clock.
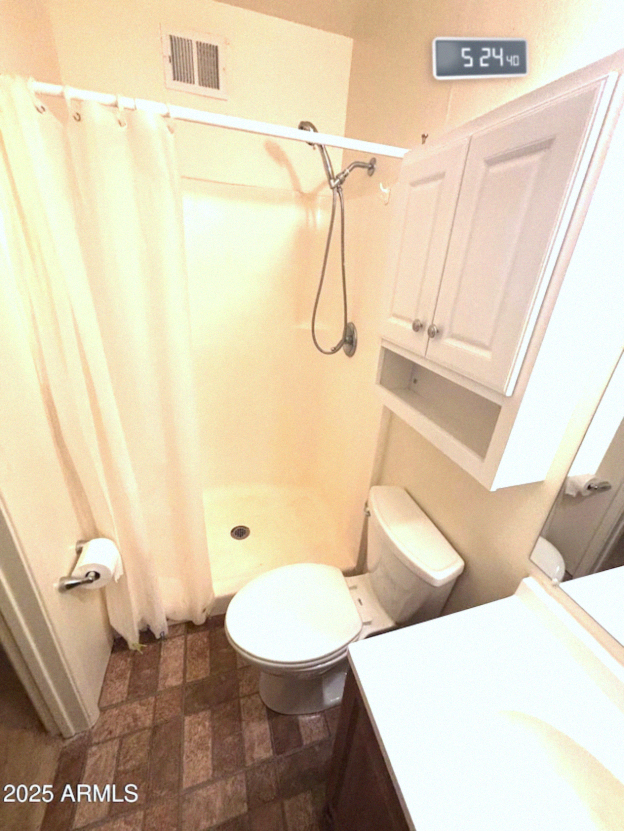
5:24
